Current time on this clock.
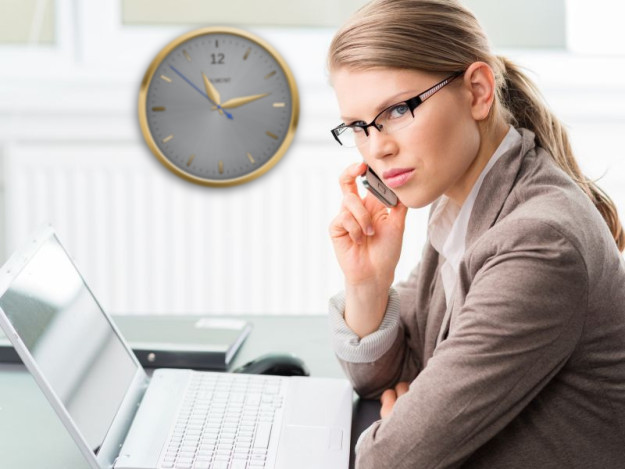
11:12:52
